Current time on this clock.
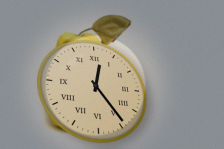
12:24
